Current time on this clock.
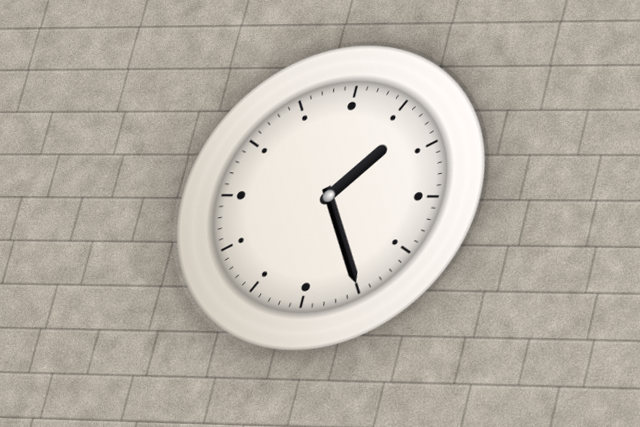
1:25
